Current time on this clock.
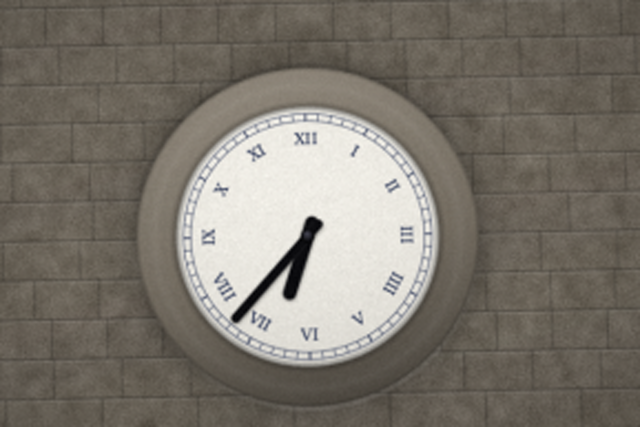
6:37
